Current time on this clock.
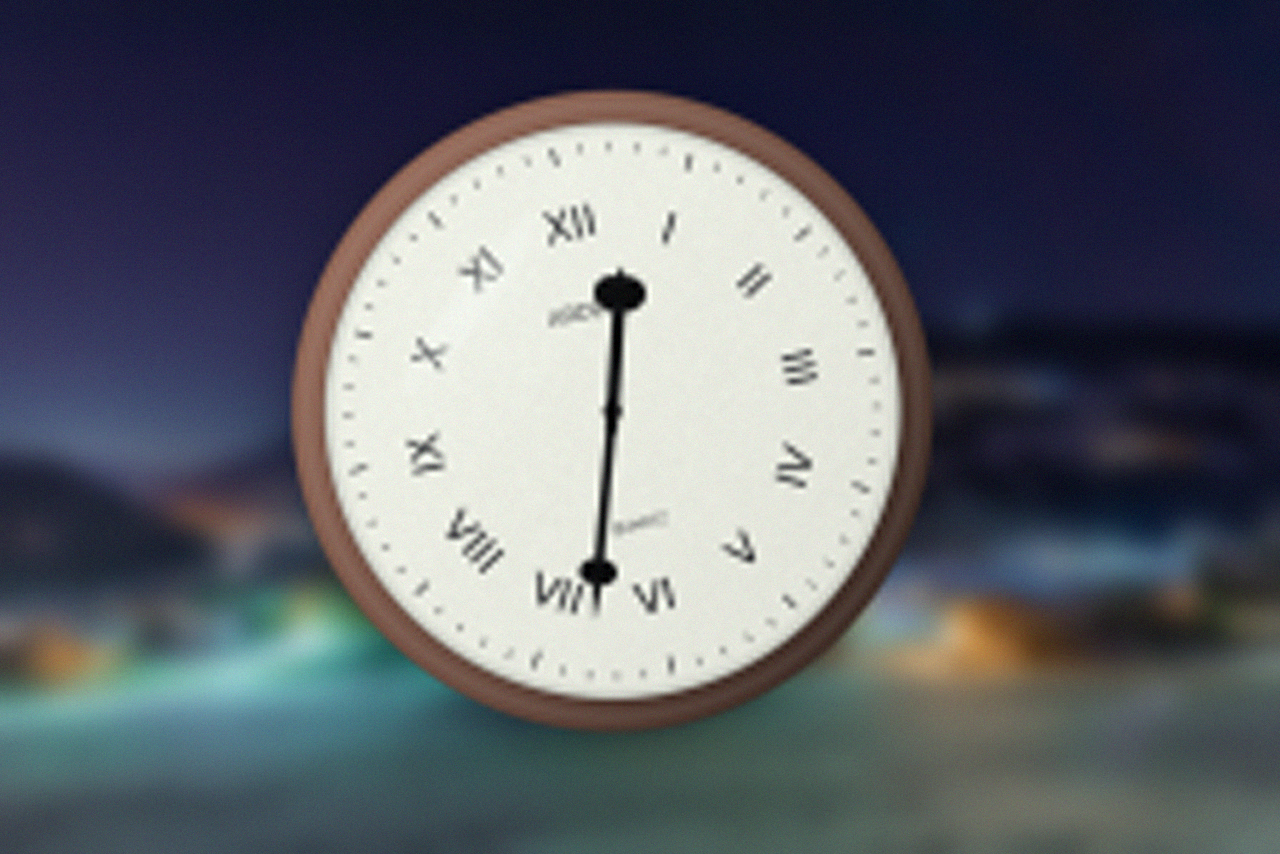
12:33
